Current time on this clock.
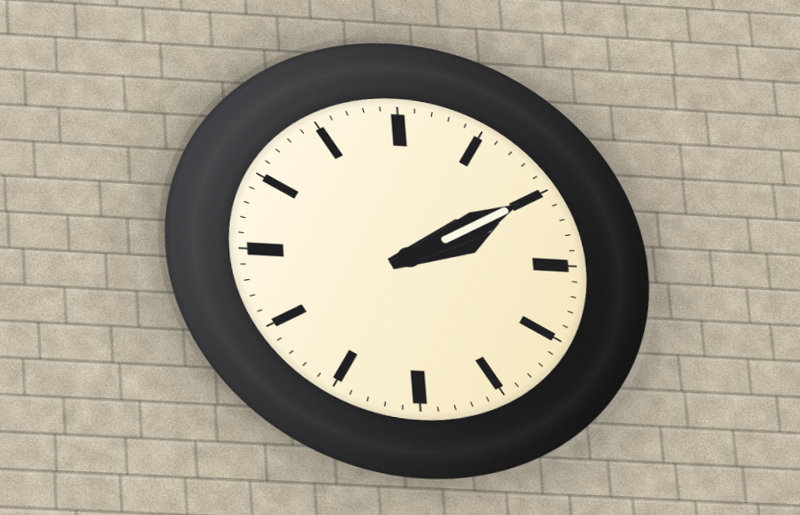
2:10
